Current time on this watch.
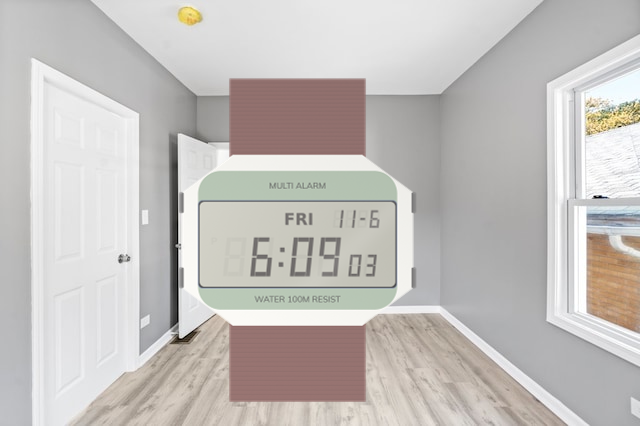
6:09:03
